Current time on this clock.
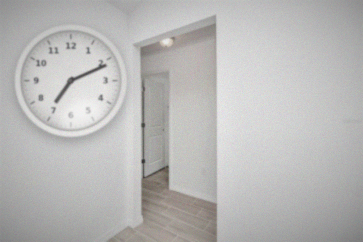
7:11
